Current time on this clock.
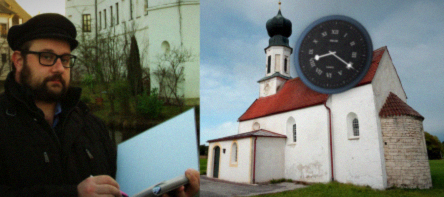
8:20
